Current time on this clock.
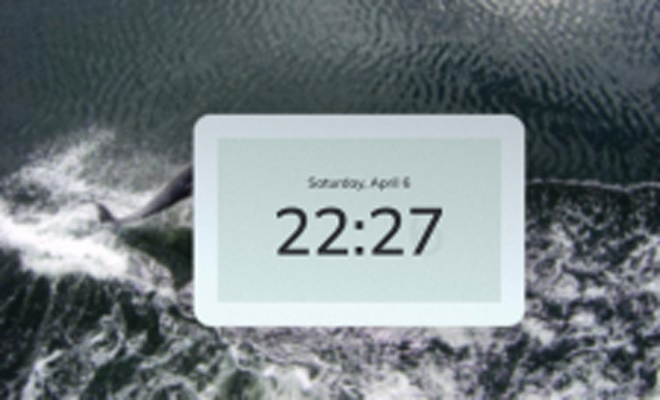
22:27
